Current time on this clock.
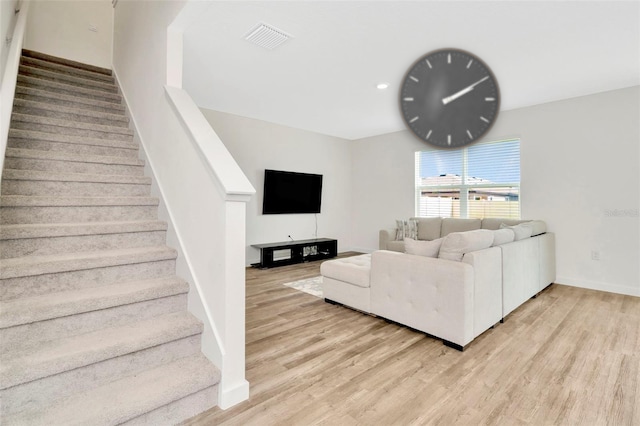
2:10
